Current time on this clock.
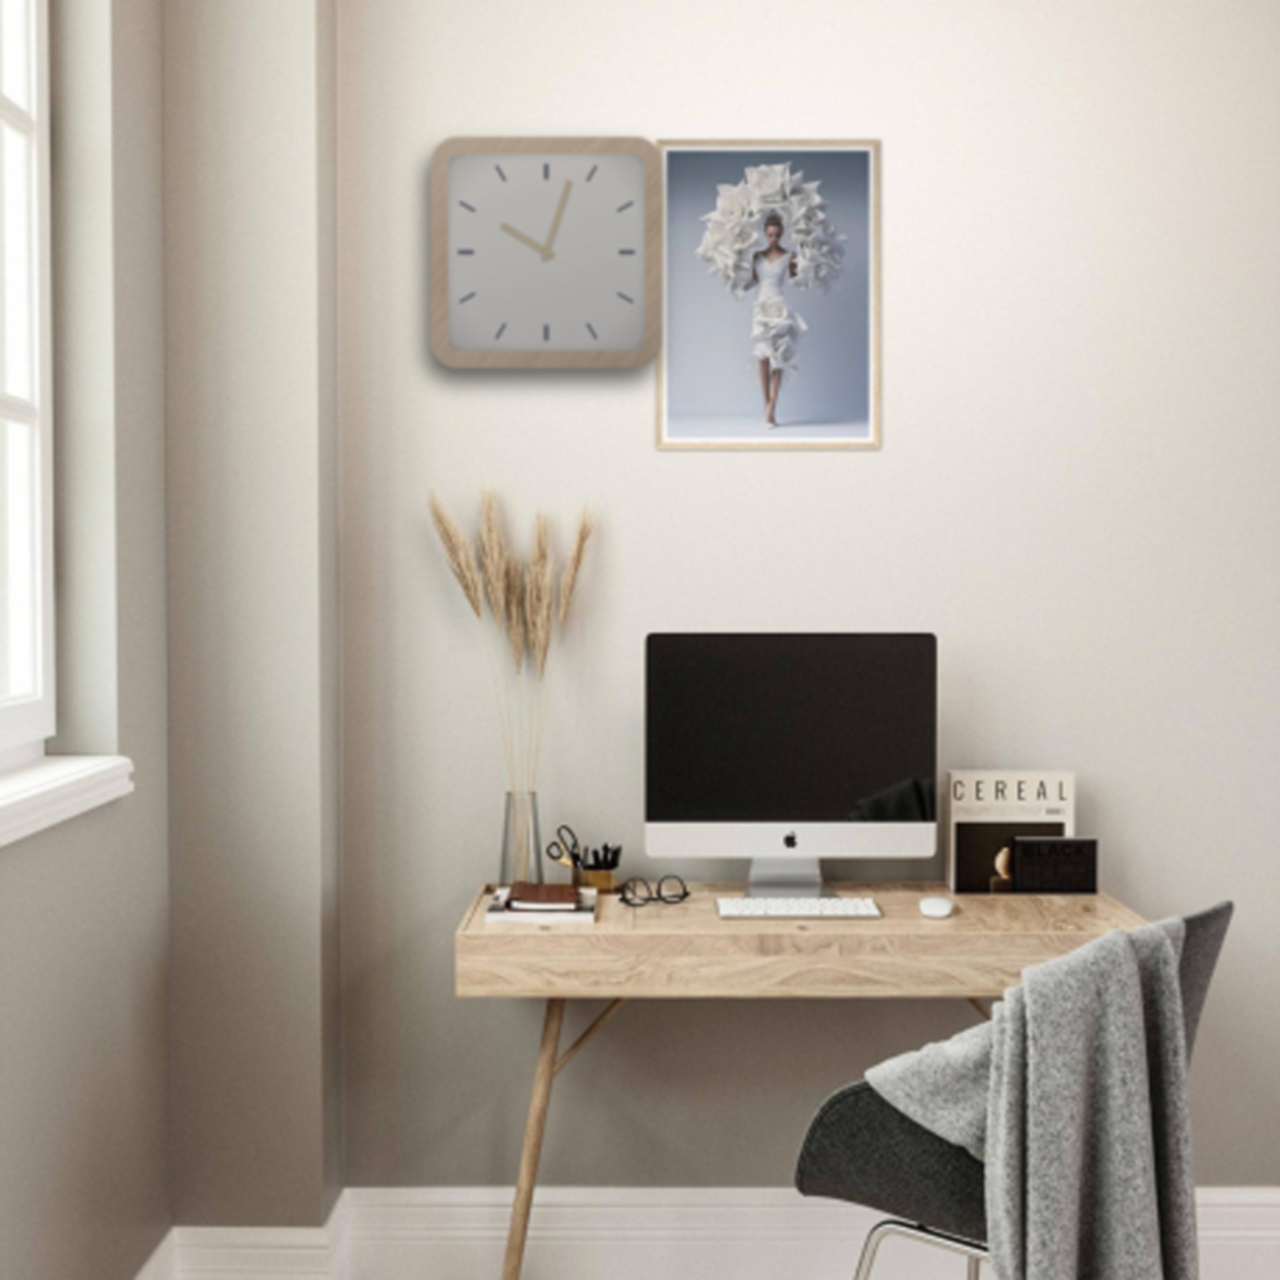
10:03
